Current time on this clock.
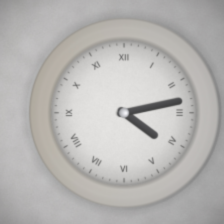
4:13
